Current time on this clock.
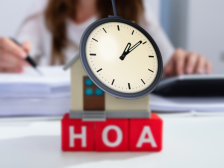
1:09
